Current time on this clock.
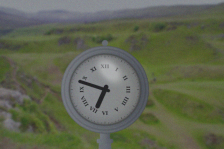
6:48
